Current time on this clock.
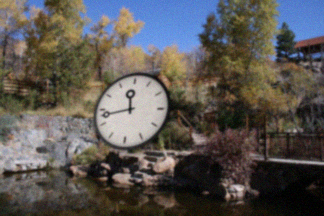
11:43
